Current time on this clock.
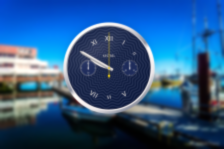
9:50
